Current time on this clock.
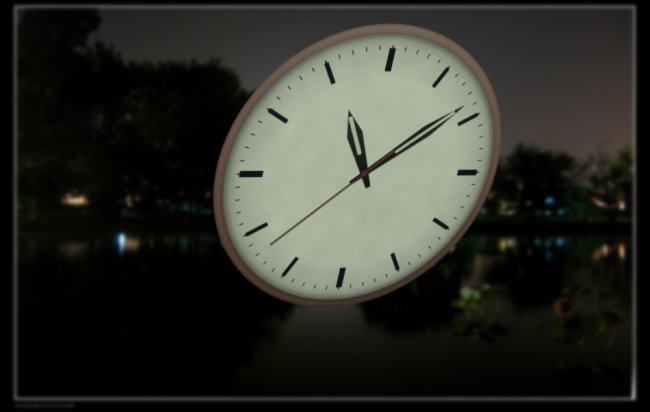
11:08:38
